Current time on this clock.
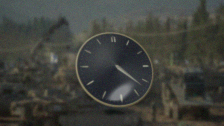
4:22
